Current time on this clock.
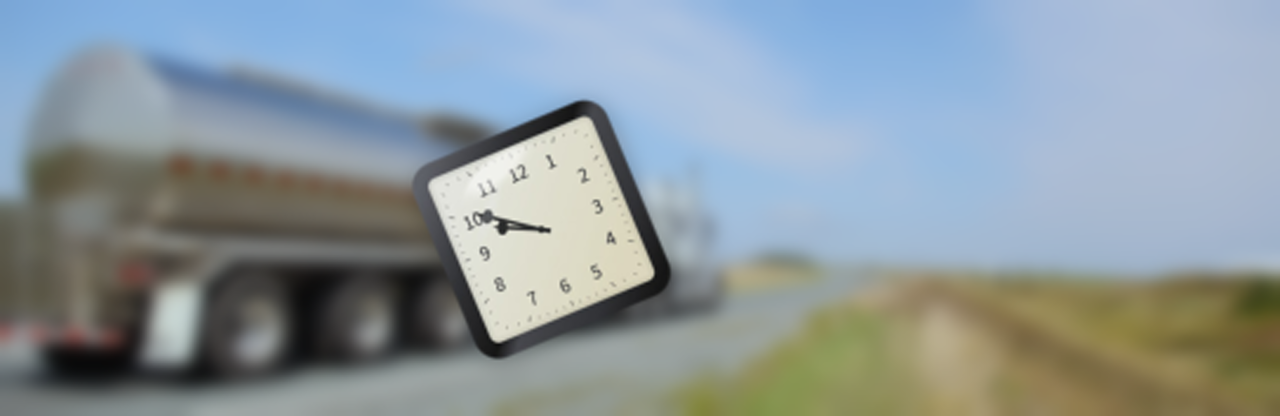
9:51
